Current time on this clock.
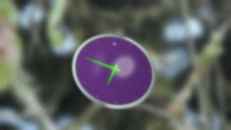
6:48
